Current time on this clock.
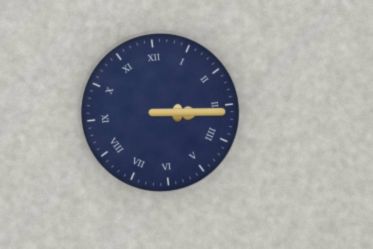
3:16
